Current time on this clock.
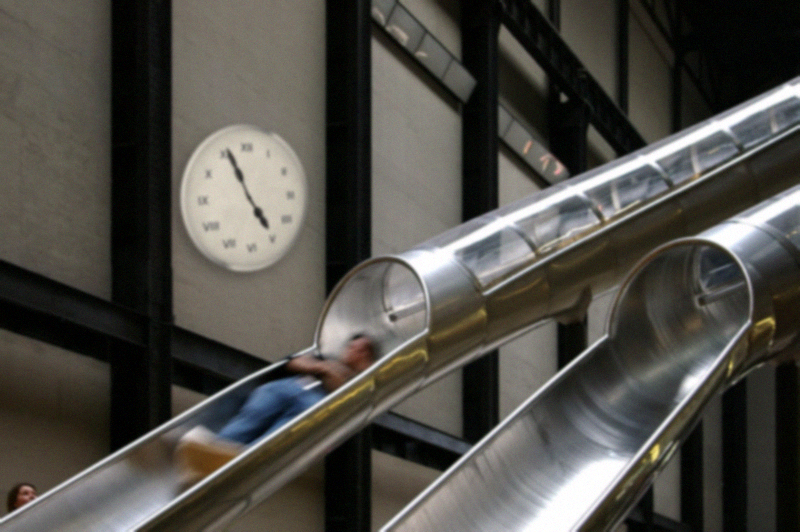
4:56
